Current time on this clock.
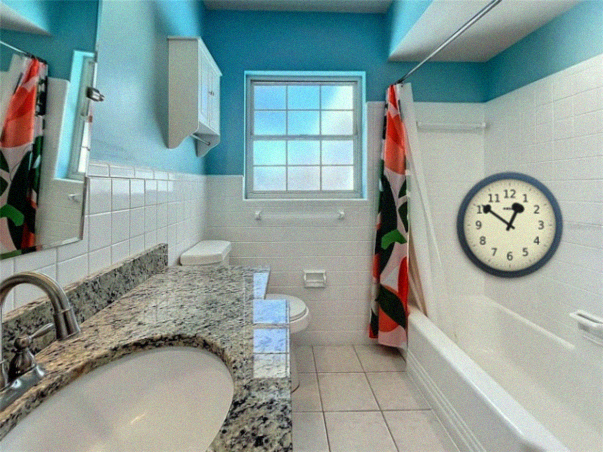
12:51
